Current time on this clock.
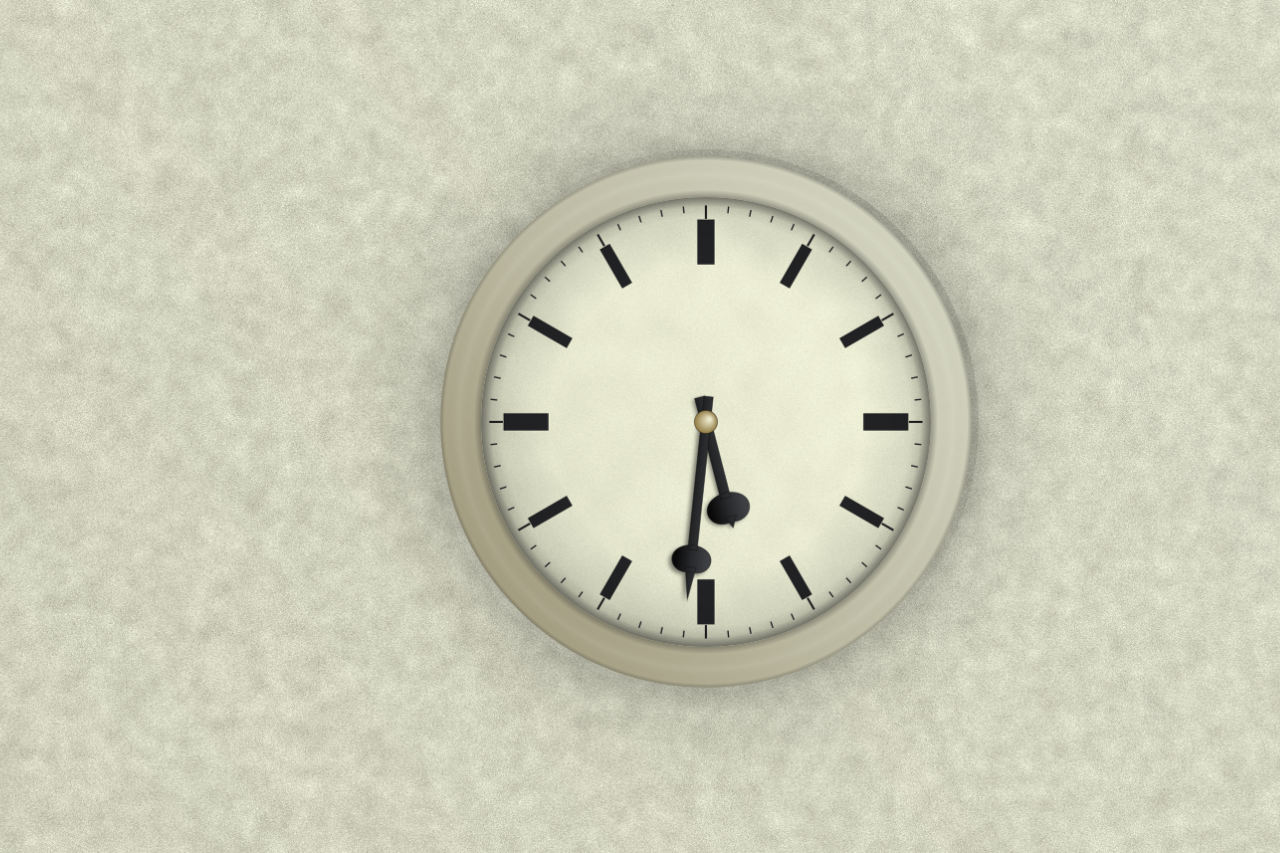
5:31
